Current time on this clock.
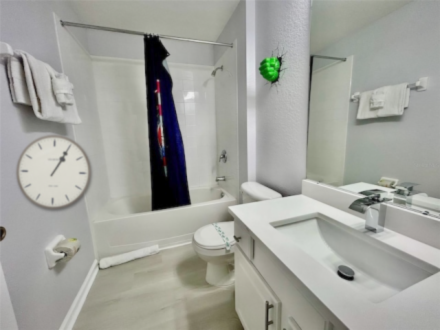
1:05
